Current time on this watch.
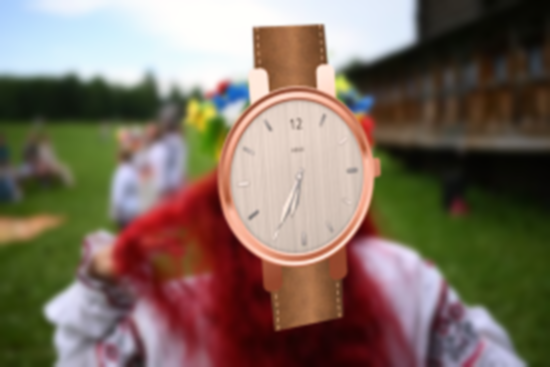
6:35
